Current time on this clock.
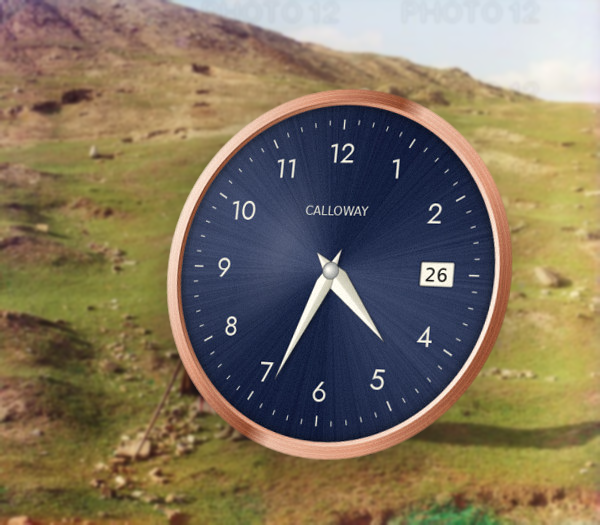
4:34
